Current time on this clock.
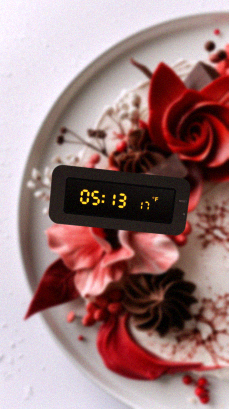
5:13
